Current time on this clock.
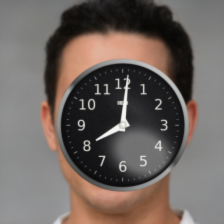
8:01
